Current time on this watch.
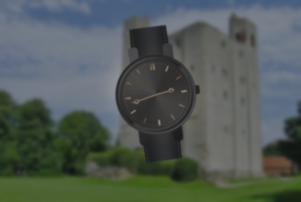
2:43
